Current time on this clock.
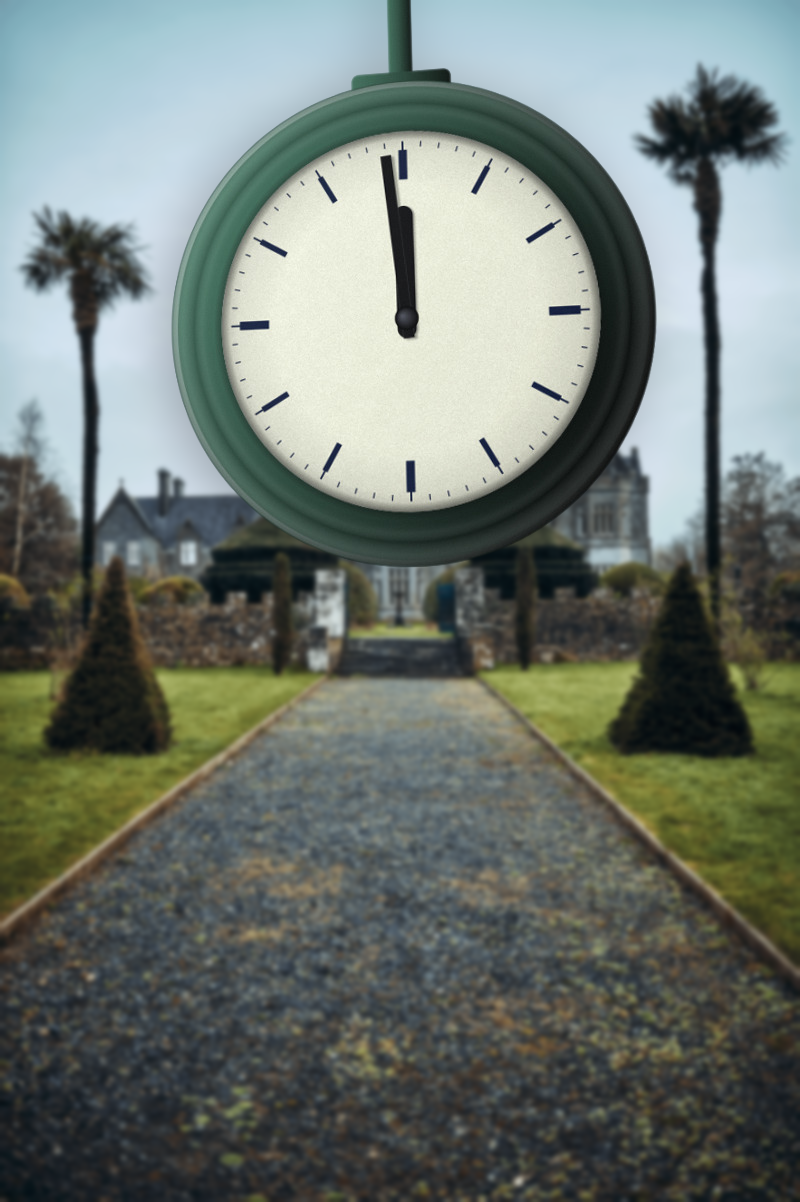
11:59
